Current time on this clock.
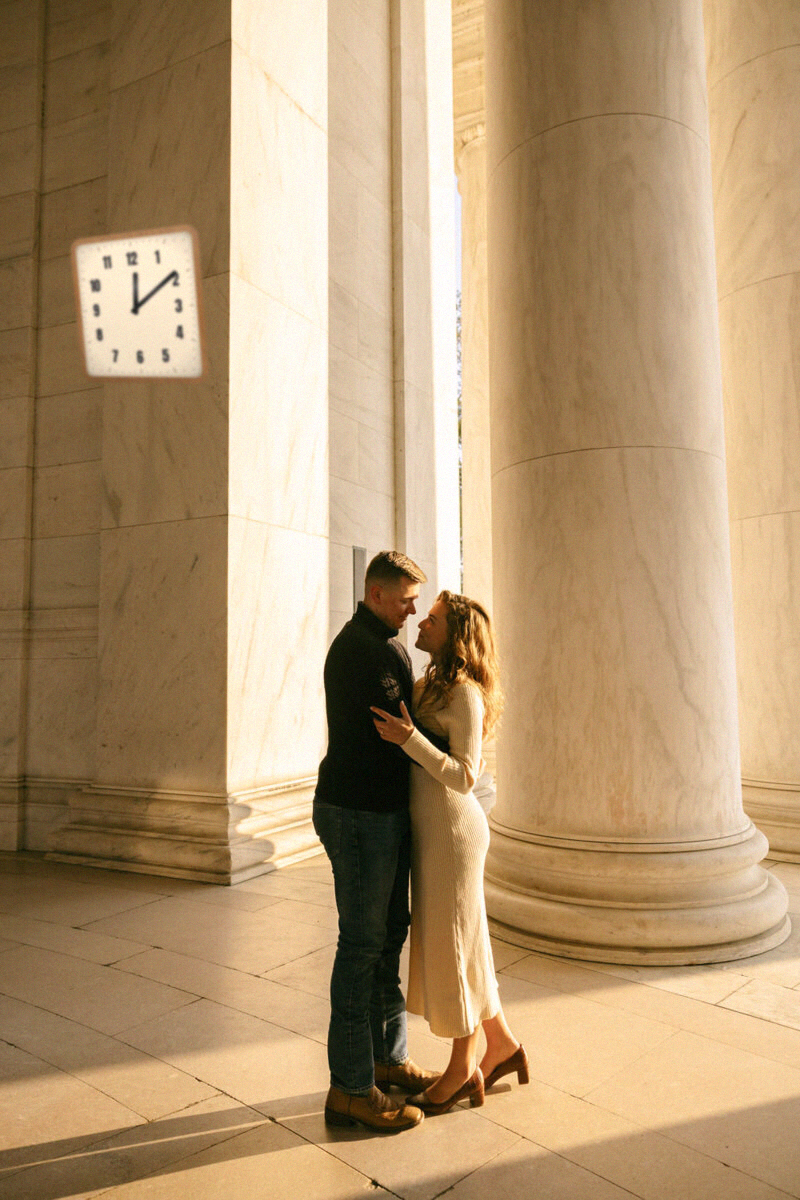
12:09
